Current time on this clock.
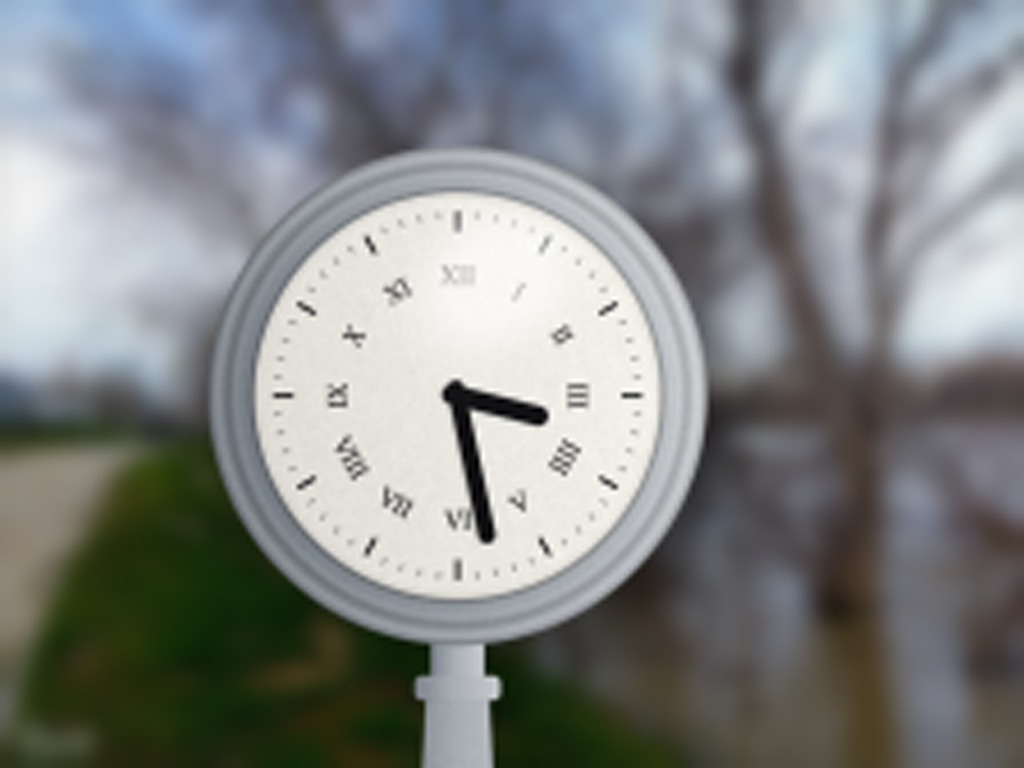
3:28
